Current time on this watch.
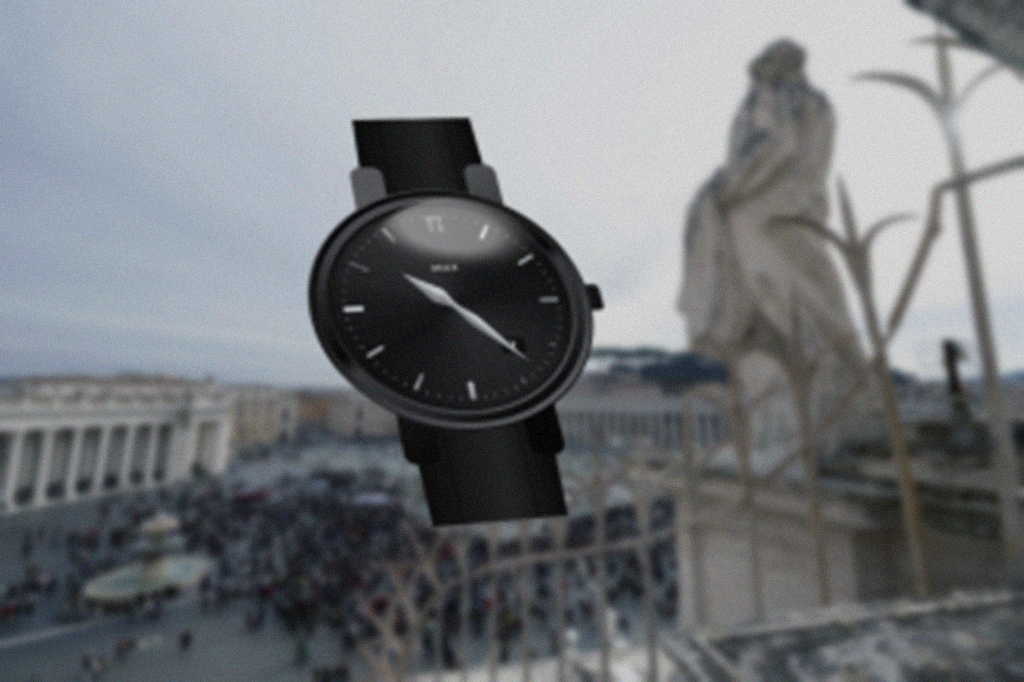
10:23
